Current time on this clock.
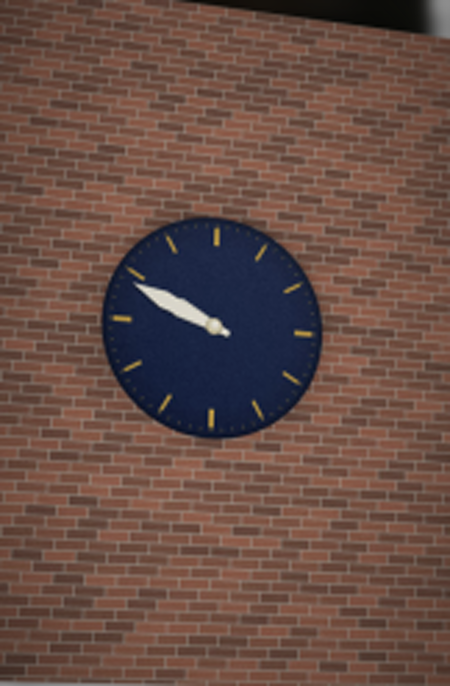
9:49
